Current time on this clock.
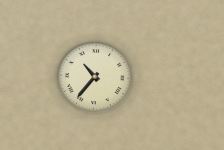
10:36
